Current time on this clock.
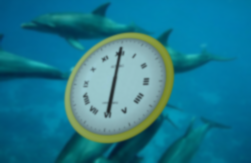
6:00
